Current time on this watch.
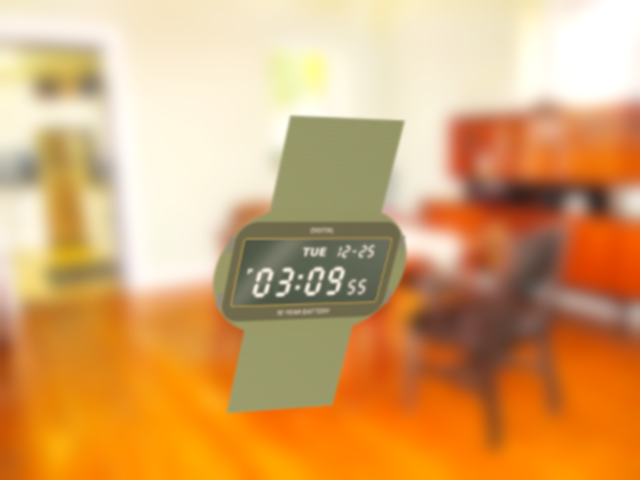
3:09:55
